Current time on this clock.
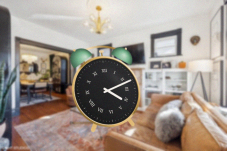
4:12
